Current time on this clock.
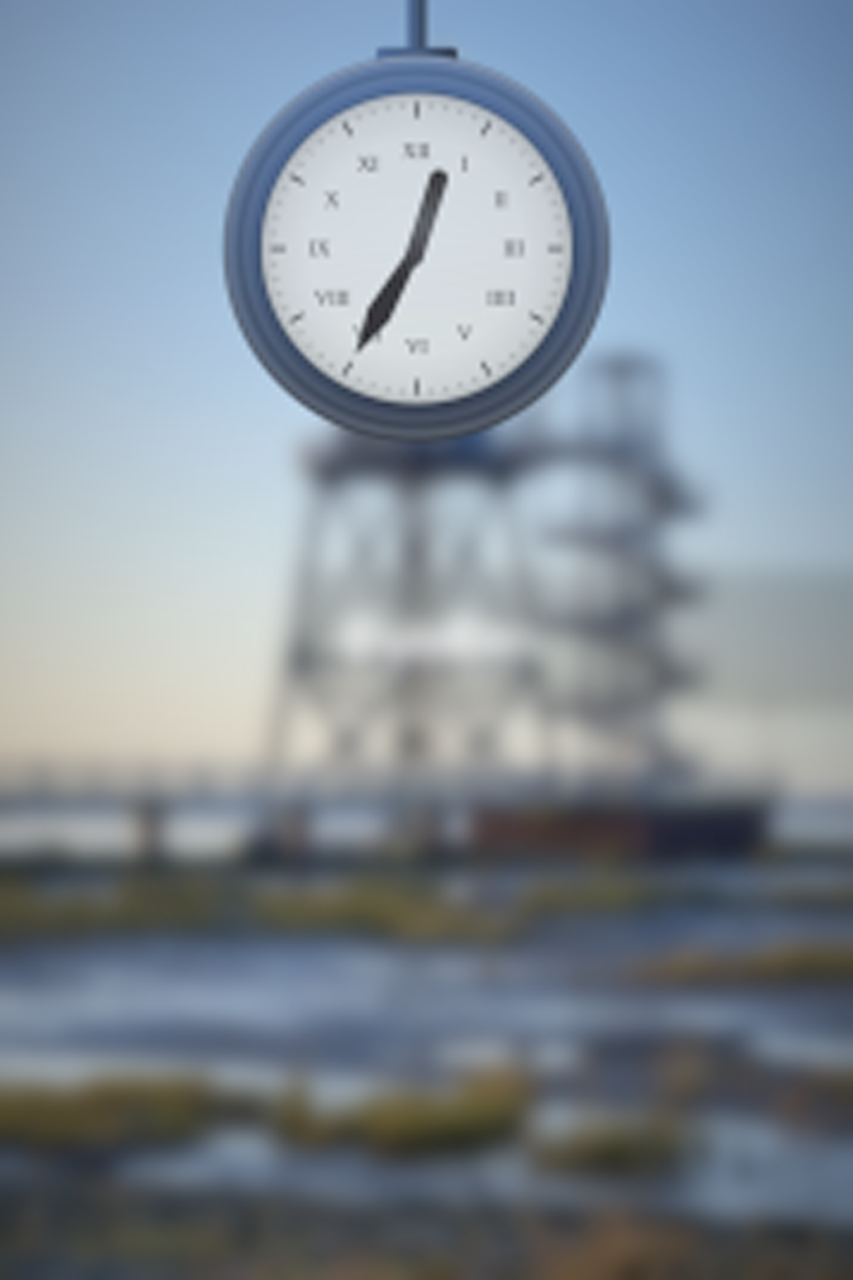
12:35
